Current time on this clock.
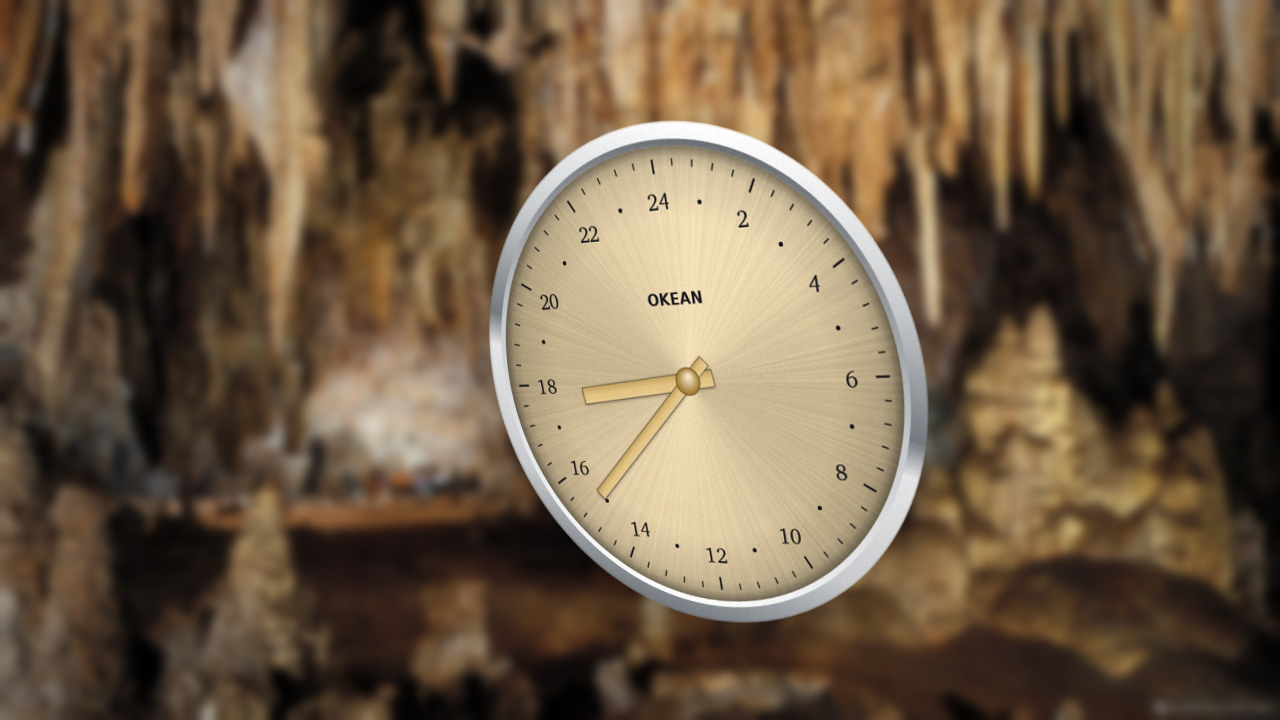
17:38
